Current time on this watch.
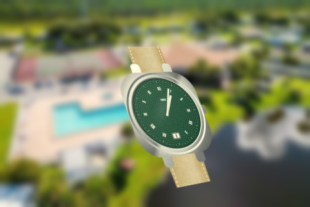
1:04
